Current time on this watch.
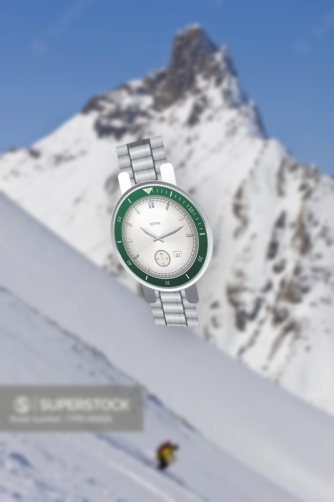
10:12
